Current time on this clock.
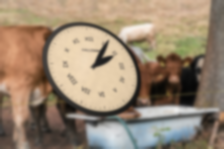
2:06
